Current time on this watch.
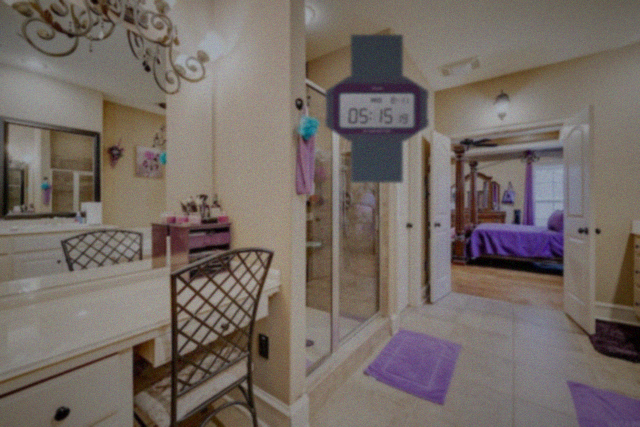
5:15
